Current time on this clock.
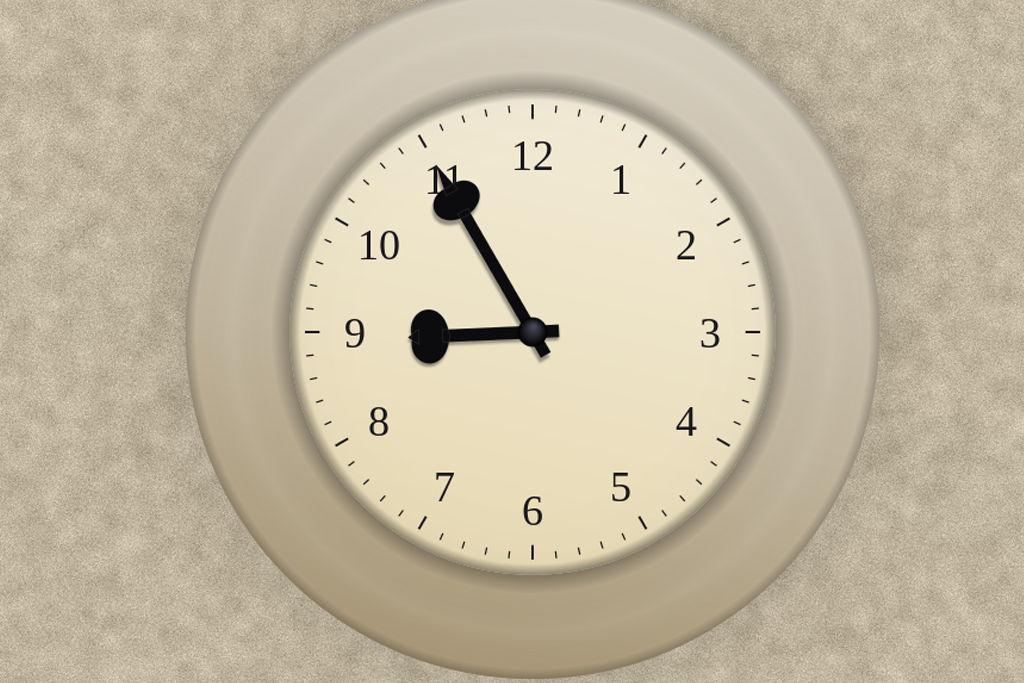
8:55
